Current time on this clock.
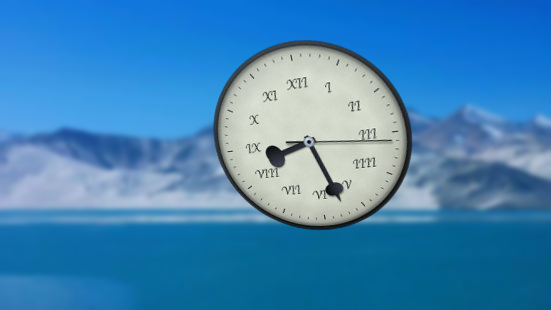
8:27:16
